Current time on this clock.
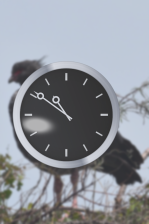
10:51
